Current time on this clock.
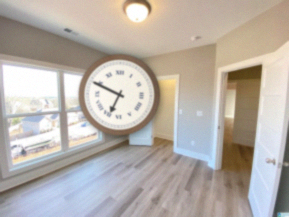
6:49
